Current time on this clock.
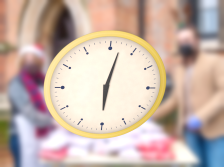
6:02
